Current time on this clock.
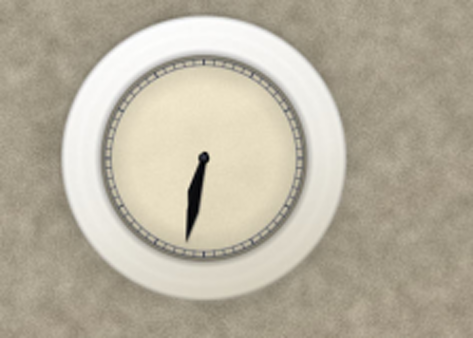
6:32
